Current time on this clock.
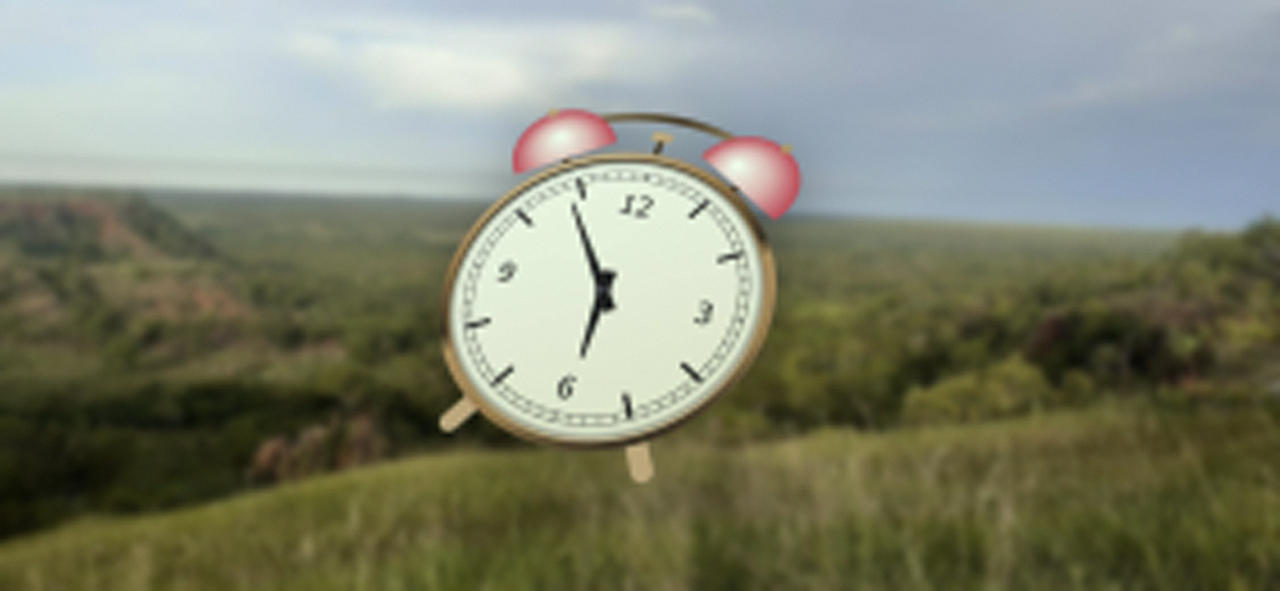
5:54
